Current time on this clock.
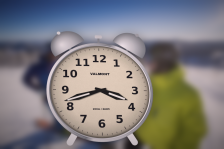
3:42
